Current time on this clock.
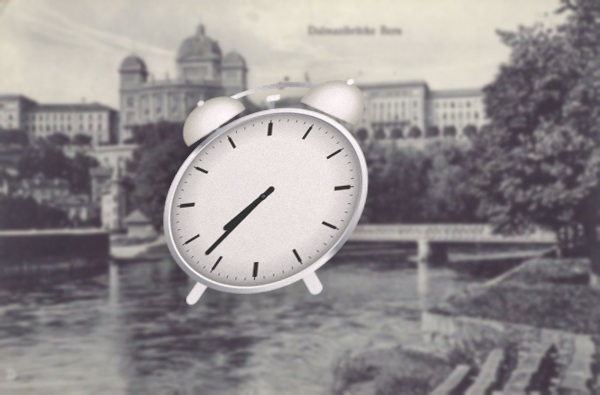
7:37
